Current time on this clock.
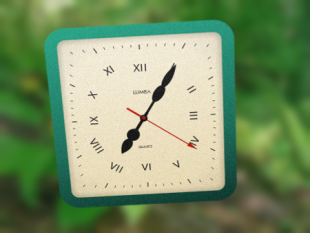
7:05:21
